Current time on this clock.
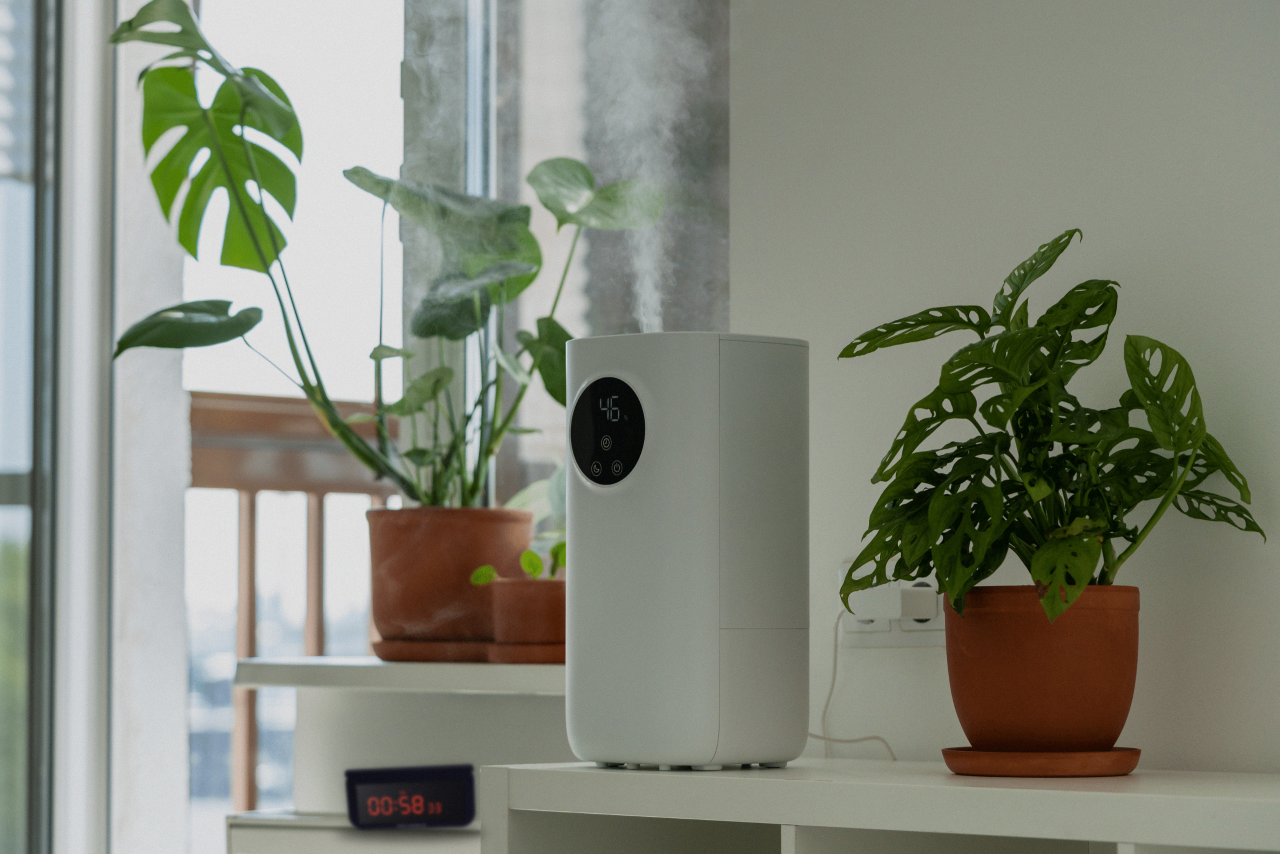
0:58
